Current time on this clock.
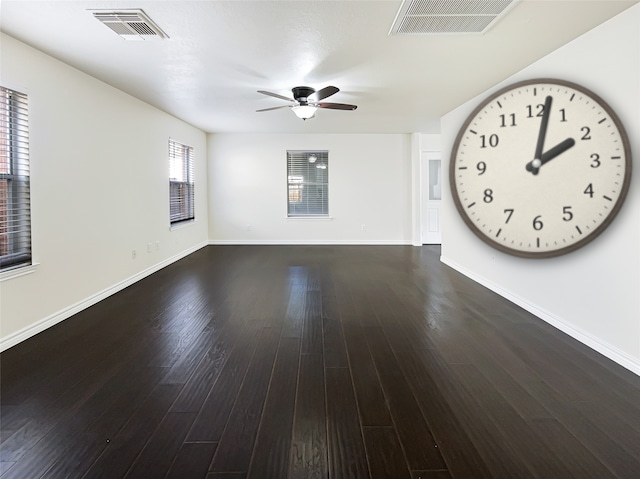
2:02
